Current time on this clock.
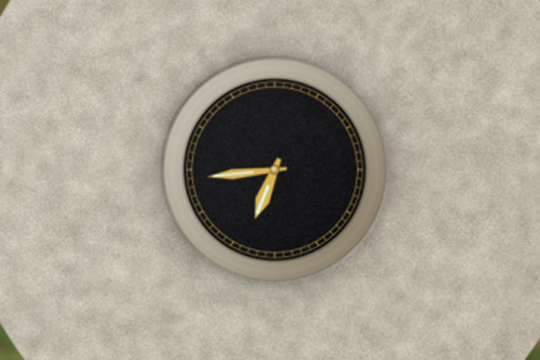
6:44
